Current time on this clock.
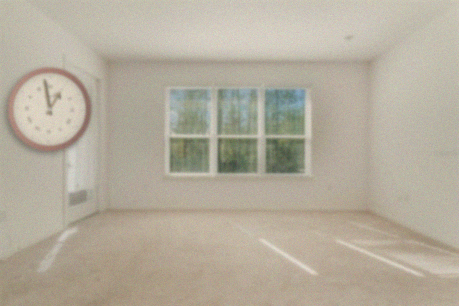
12:58
